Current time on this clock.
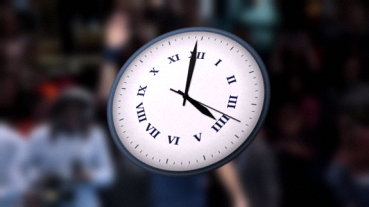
3:59:18
